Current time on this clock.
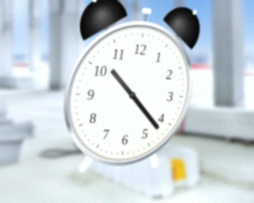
10:22
